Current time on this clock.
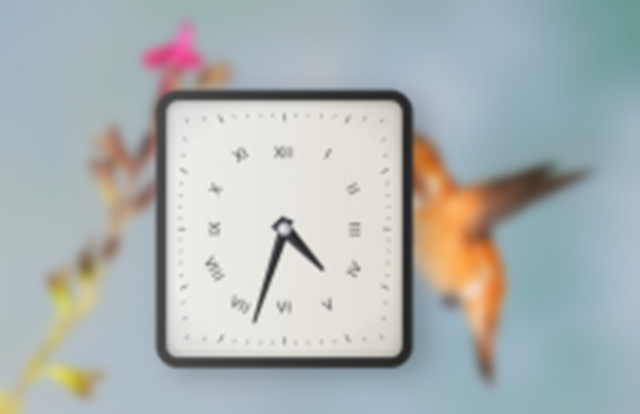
4:33
